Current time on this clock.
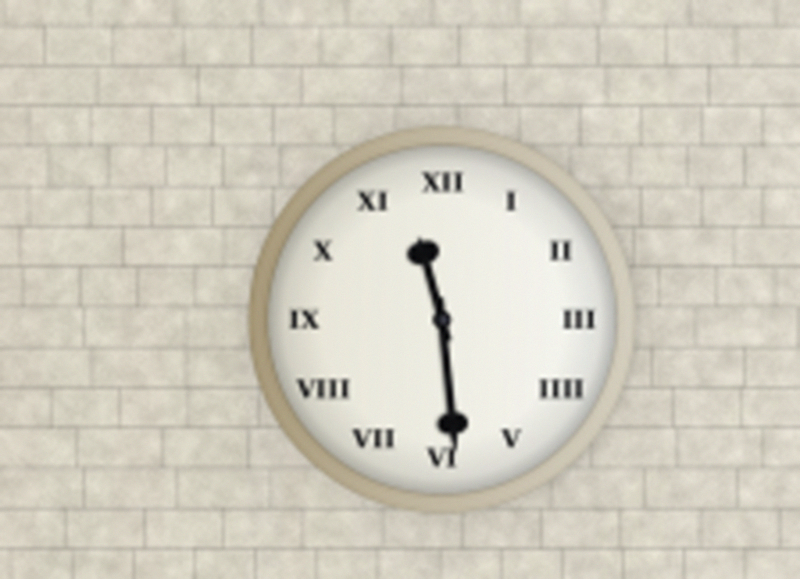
11:29
